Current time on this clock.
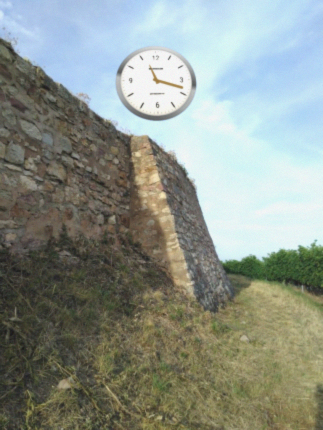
11:18
